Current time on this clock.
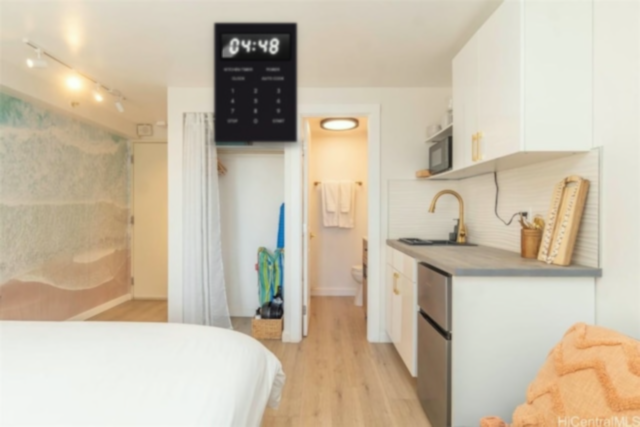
4:48
